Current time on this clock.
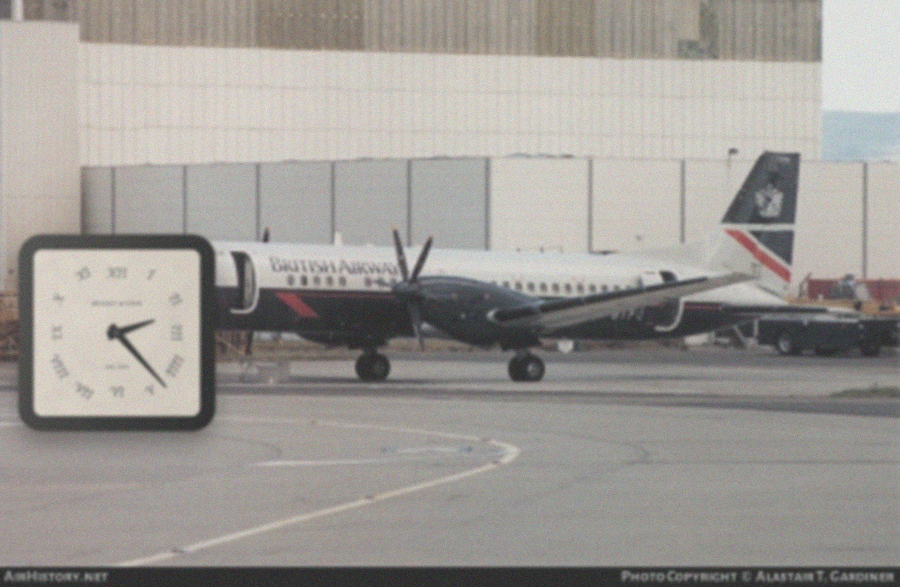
2:23
